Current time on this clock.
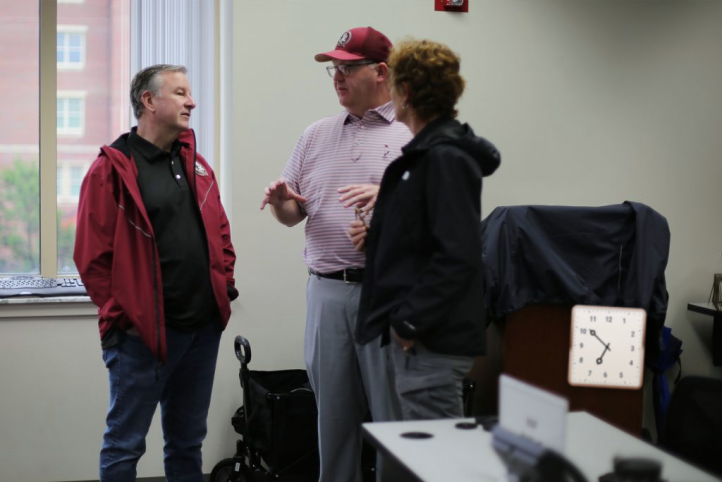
6:52
